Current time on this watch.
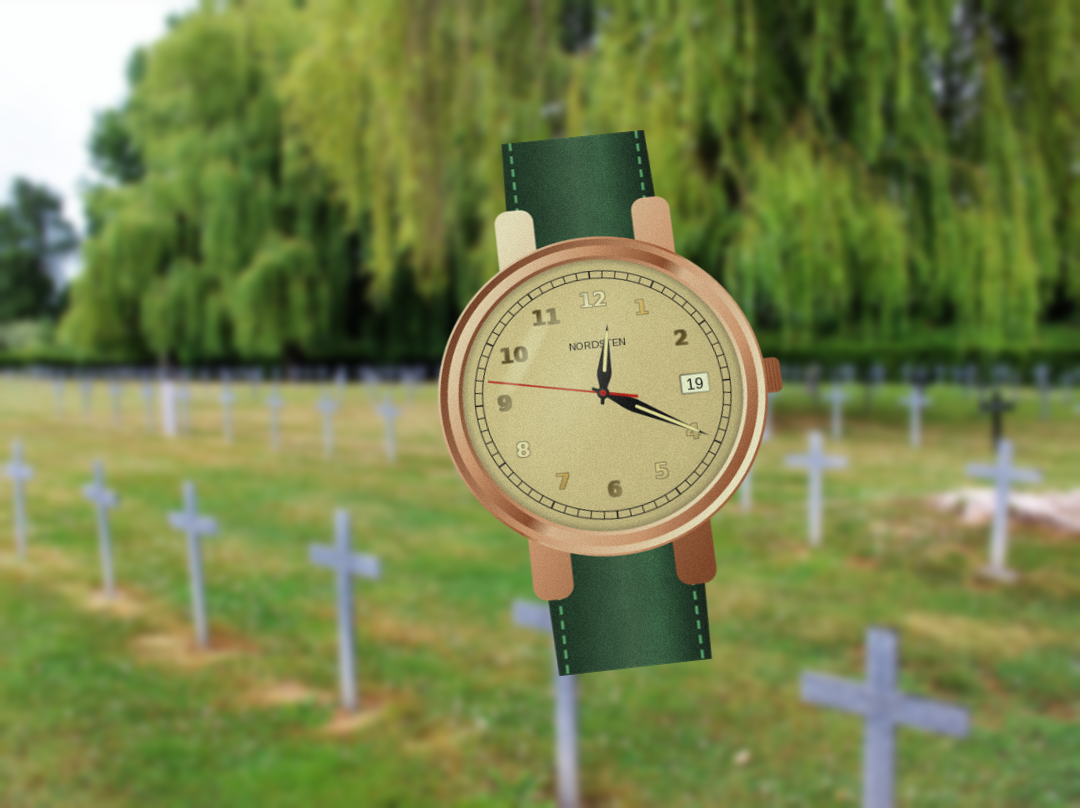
12:19:47
